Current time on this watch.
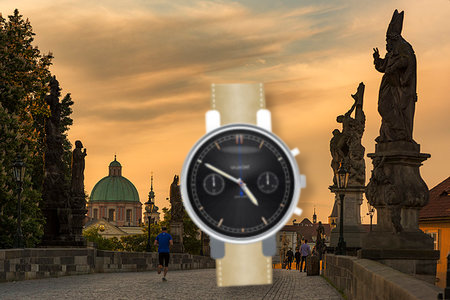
4:50
